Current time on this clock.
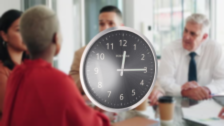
12:15
